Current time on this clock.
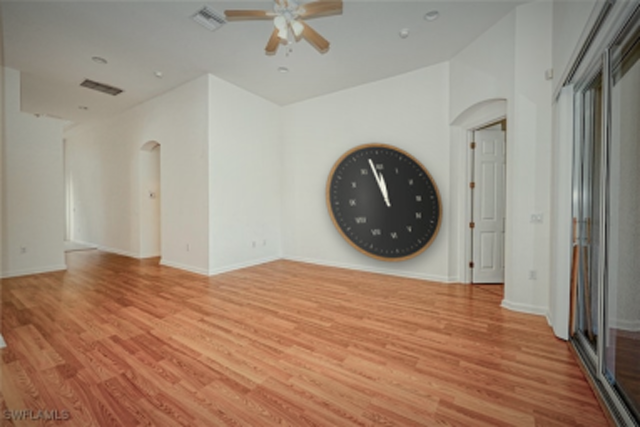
11:58
